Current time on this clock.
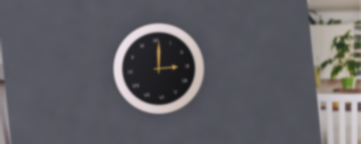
3:01
